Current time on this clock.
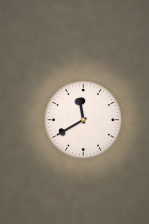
11:40
